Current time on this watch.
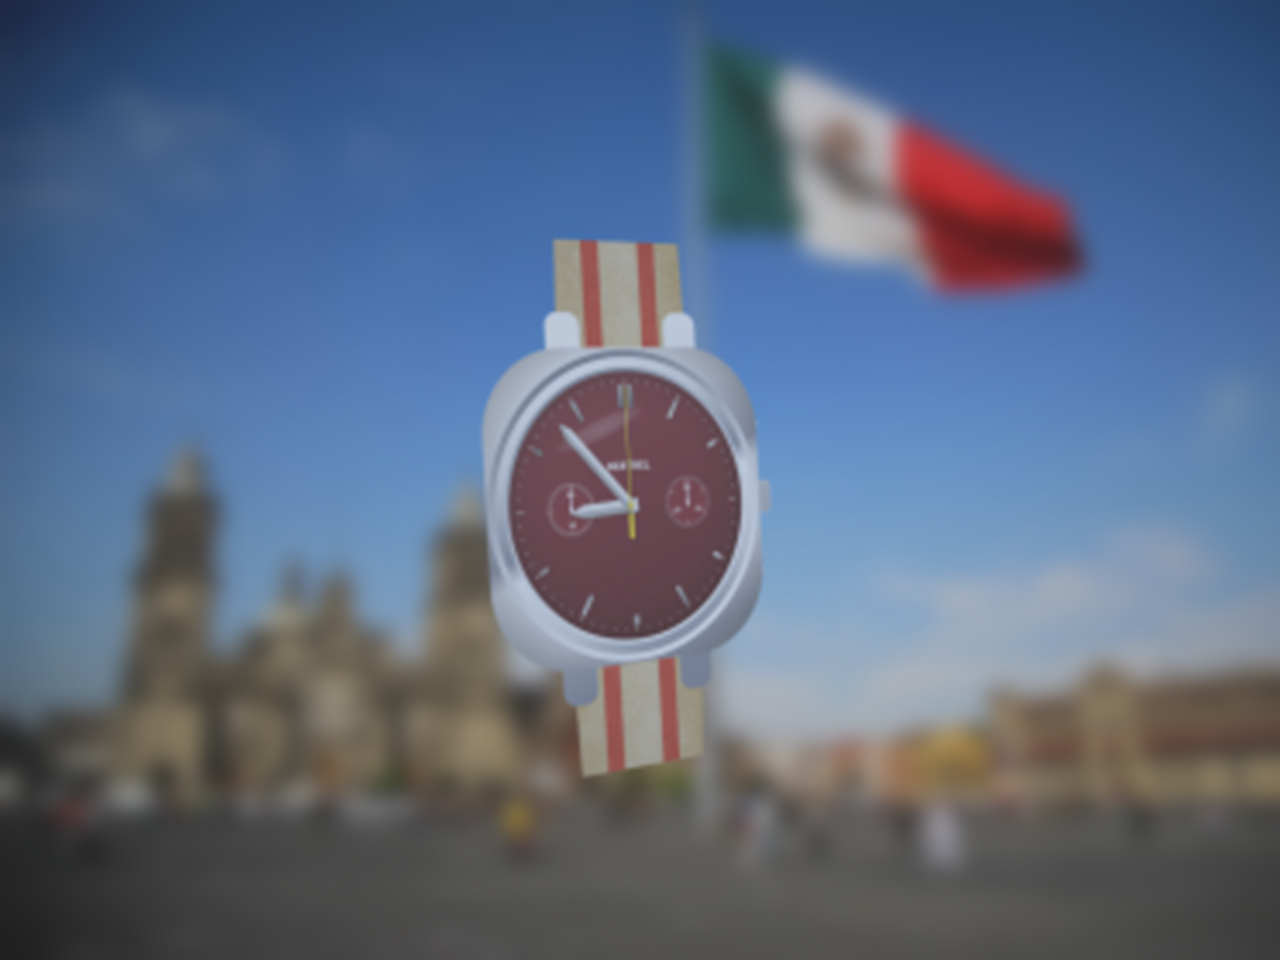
8:53
